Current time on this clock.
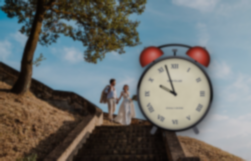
9:57
